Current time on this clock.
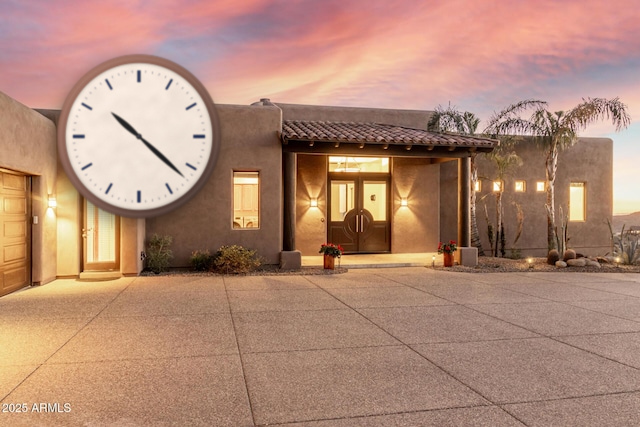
10:22
